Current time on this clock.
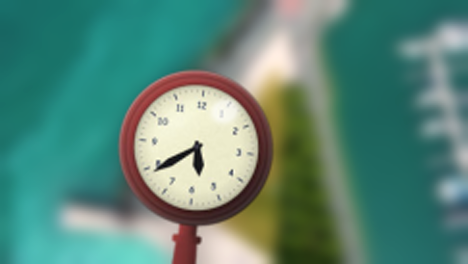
5:39
